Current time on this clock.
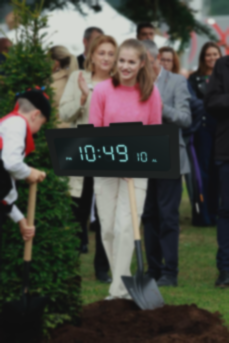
10:49
